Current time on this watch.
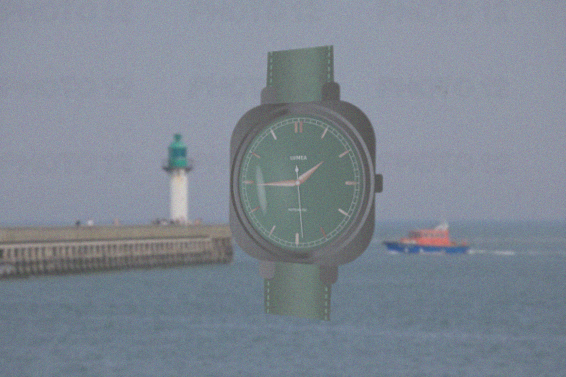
1:44:29
